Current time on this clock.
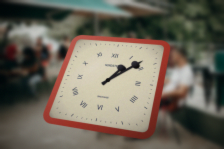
1:08
